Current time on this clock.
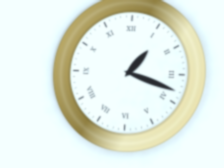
1:18
